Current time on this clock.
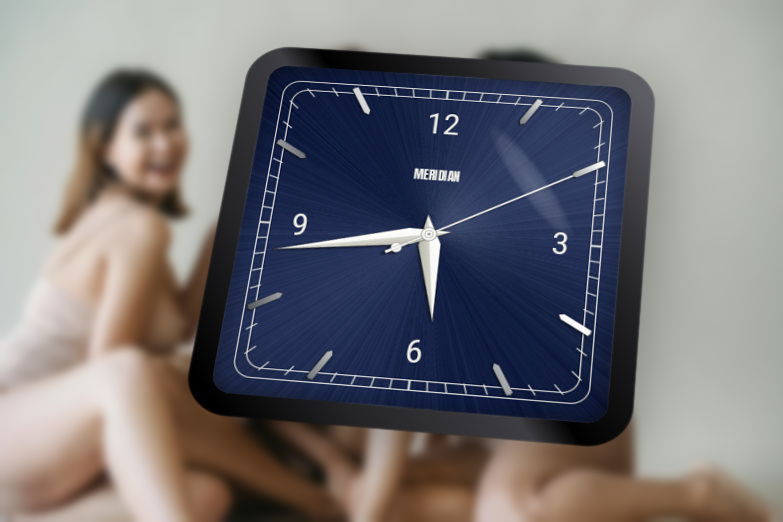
5:43:10
